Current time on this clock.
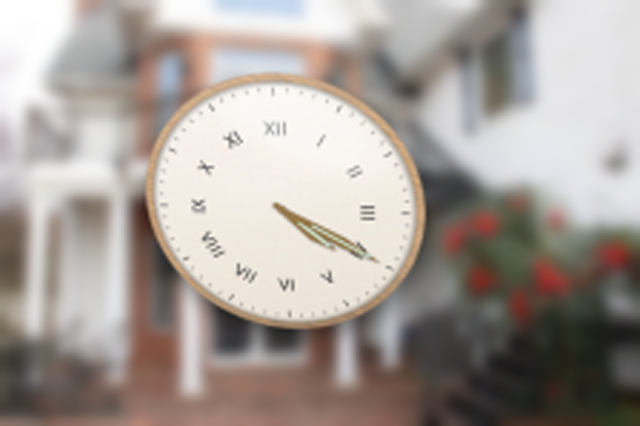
4:20
